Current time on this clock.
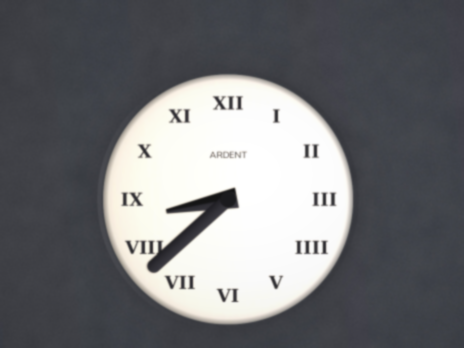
8:38
